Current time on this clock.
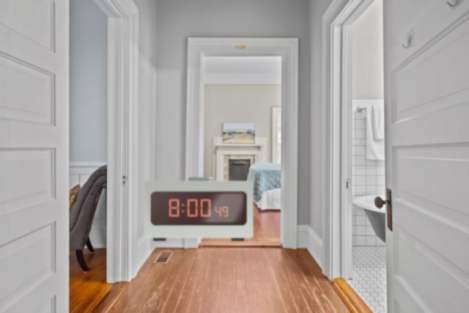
8:00
